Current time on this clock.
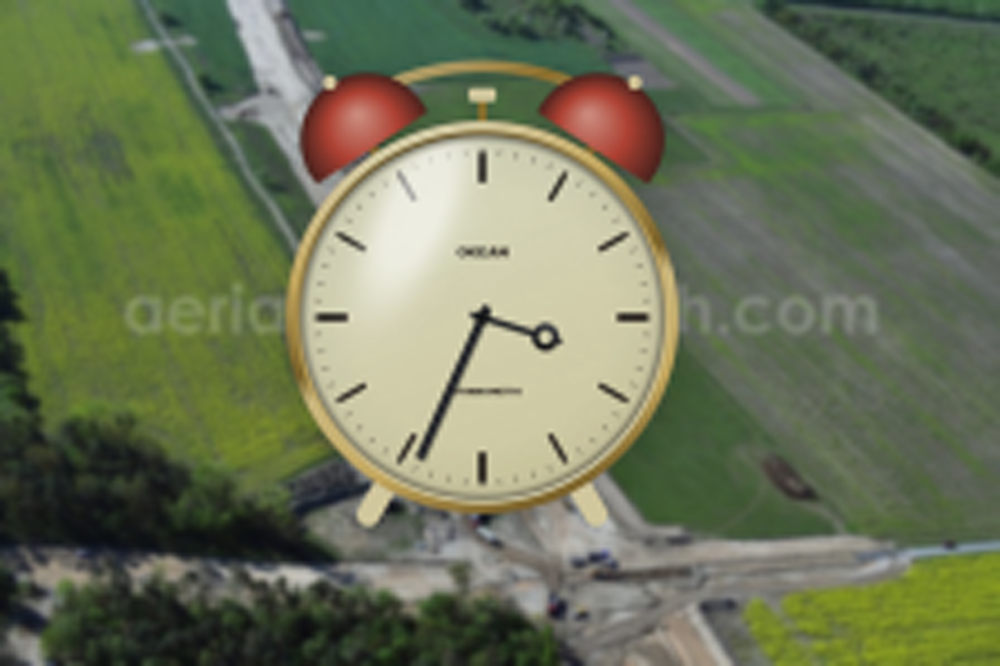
3:34
